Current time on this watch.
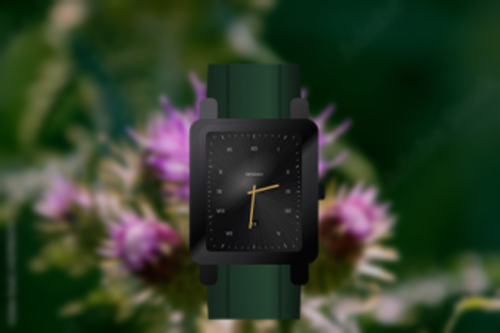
2:31
